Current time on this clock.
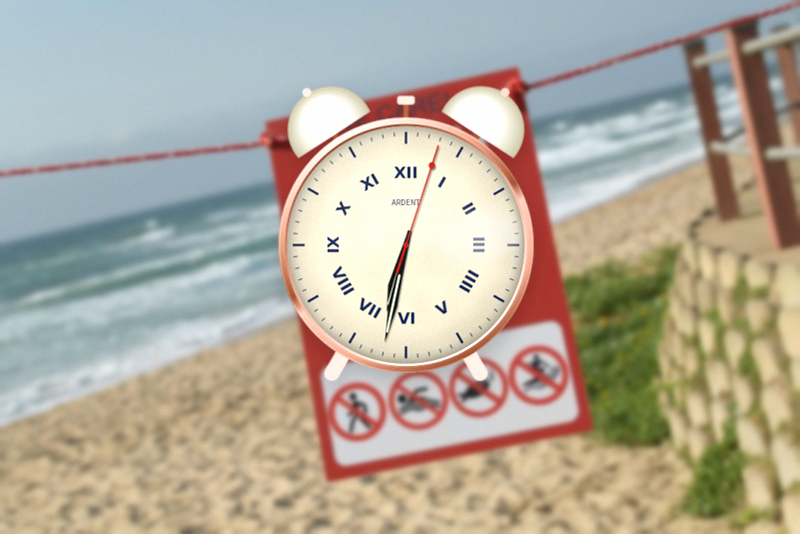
6:32:03
